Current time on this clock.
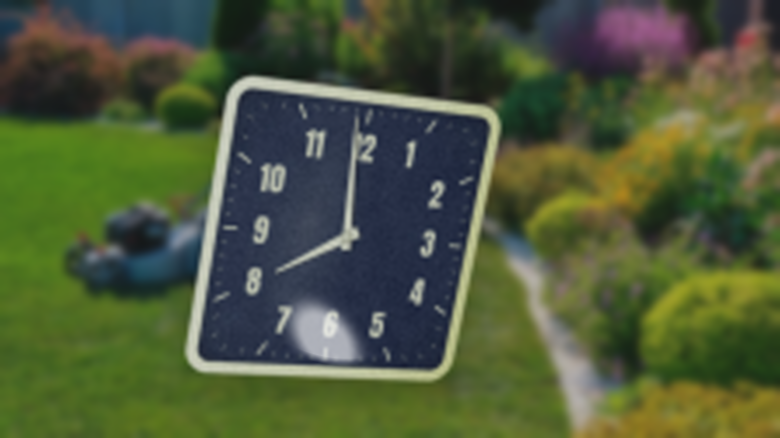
7:59
